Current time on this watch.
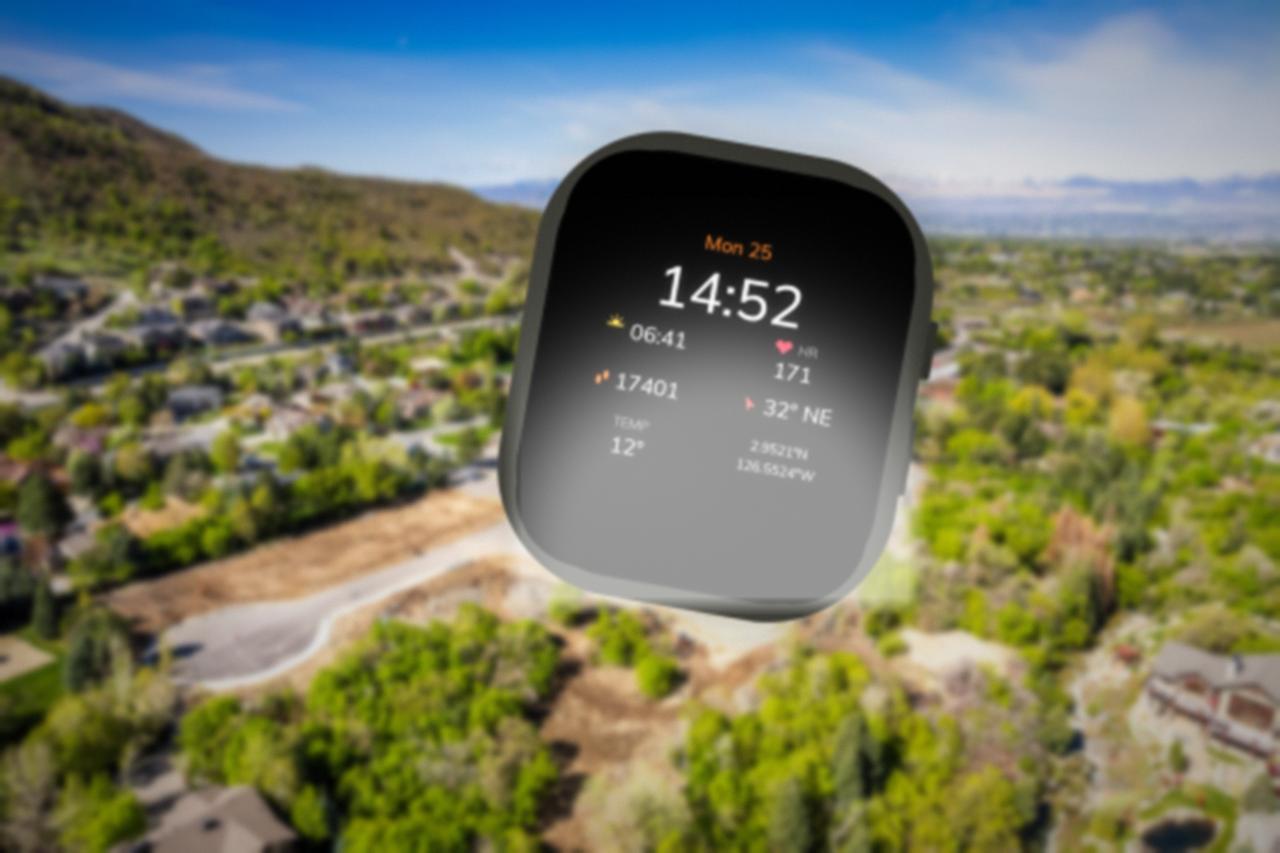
14:52
